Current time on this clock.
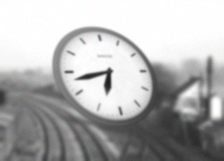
6:43
